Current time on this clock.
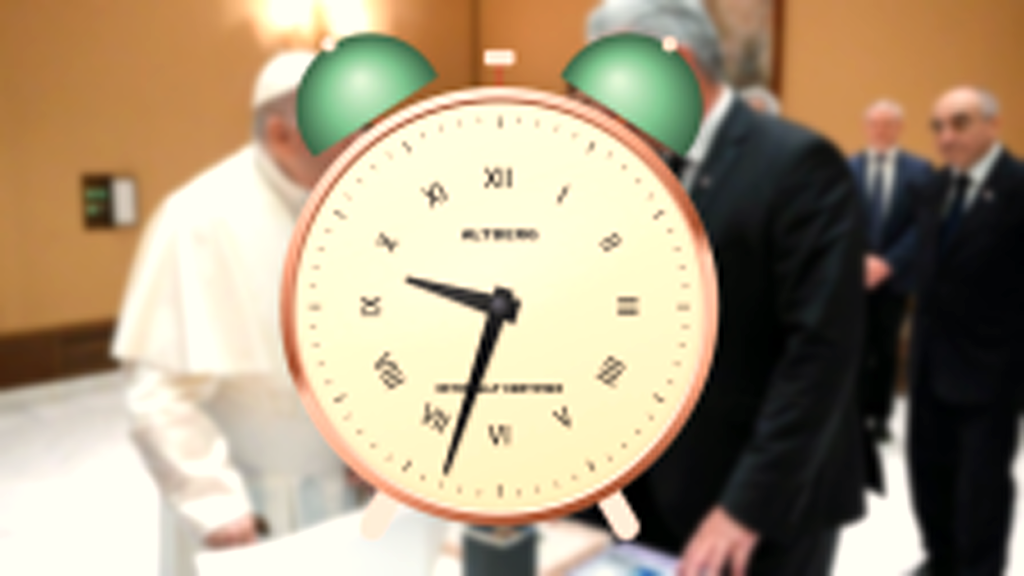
9:33
